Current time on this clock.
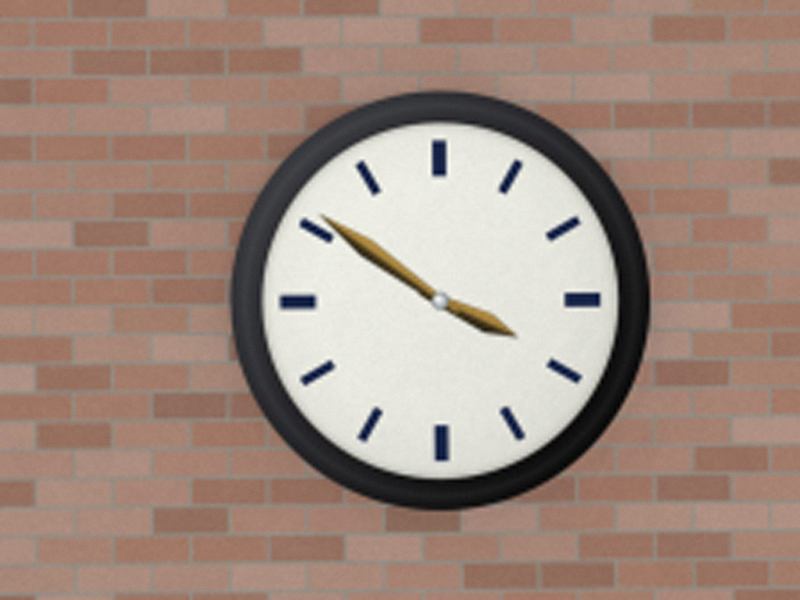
3:51
